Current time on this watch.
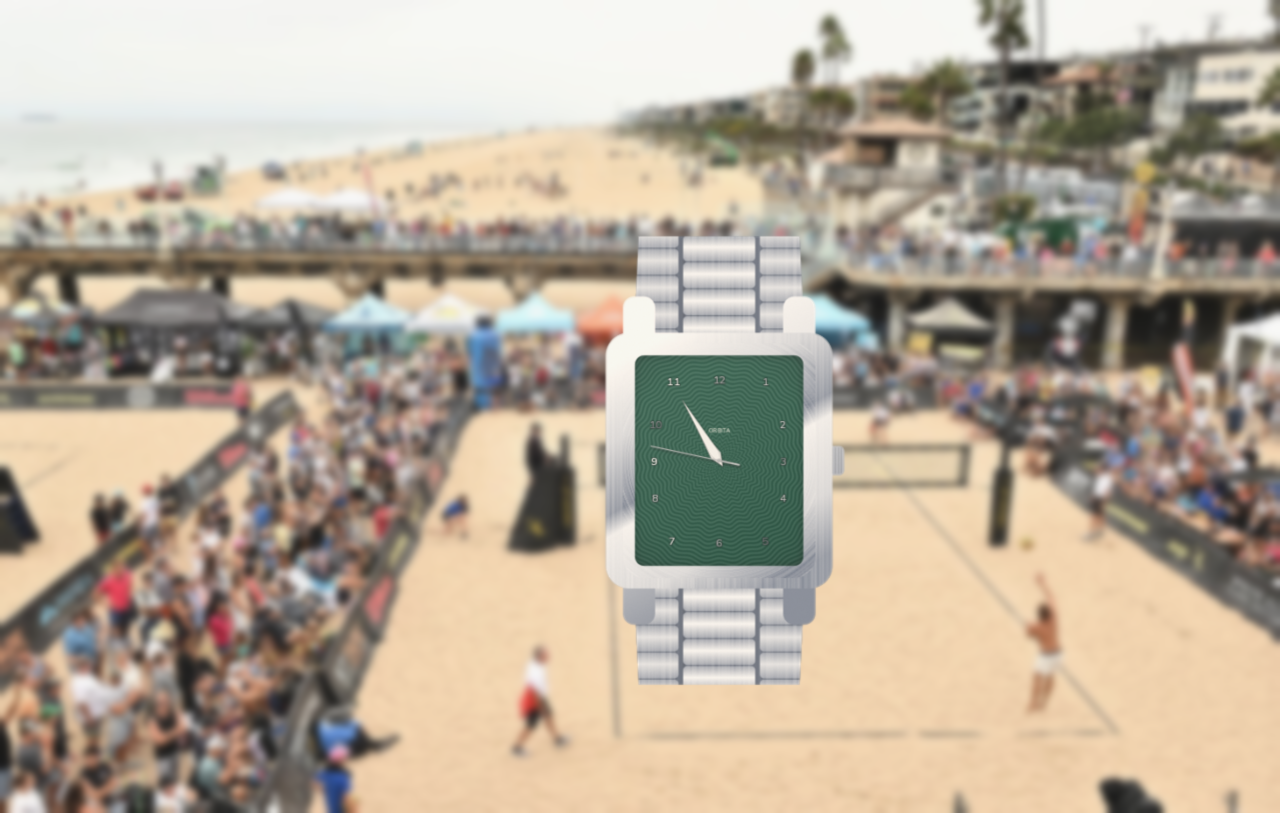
10:54:47
